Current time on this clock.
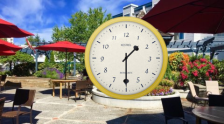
1:30
